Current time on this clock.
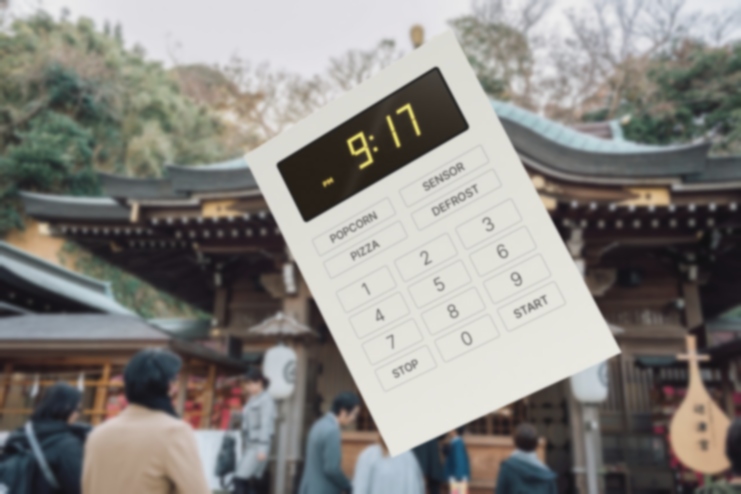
9:17
